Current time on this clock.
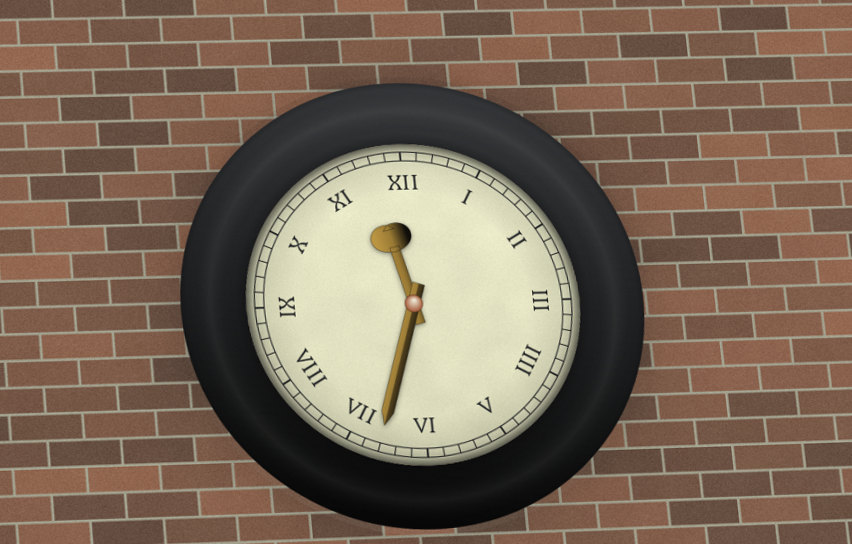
11:33
